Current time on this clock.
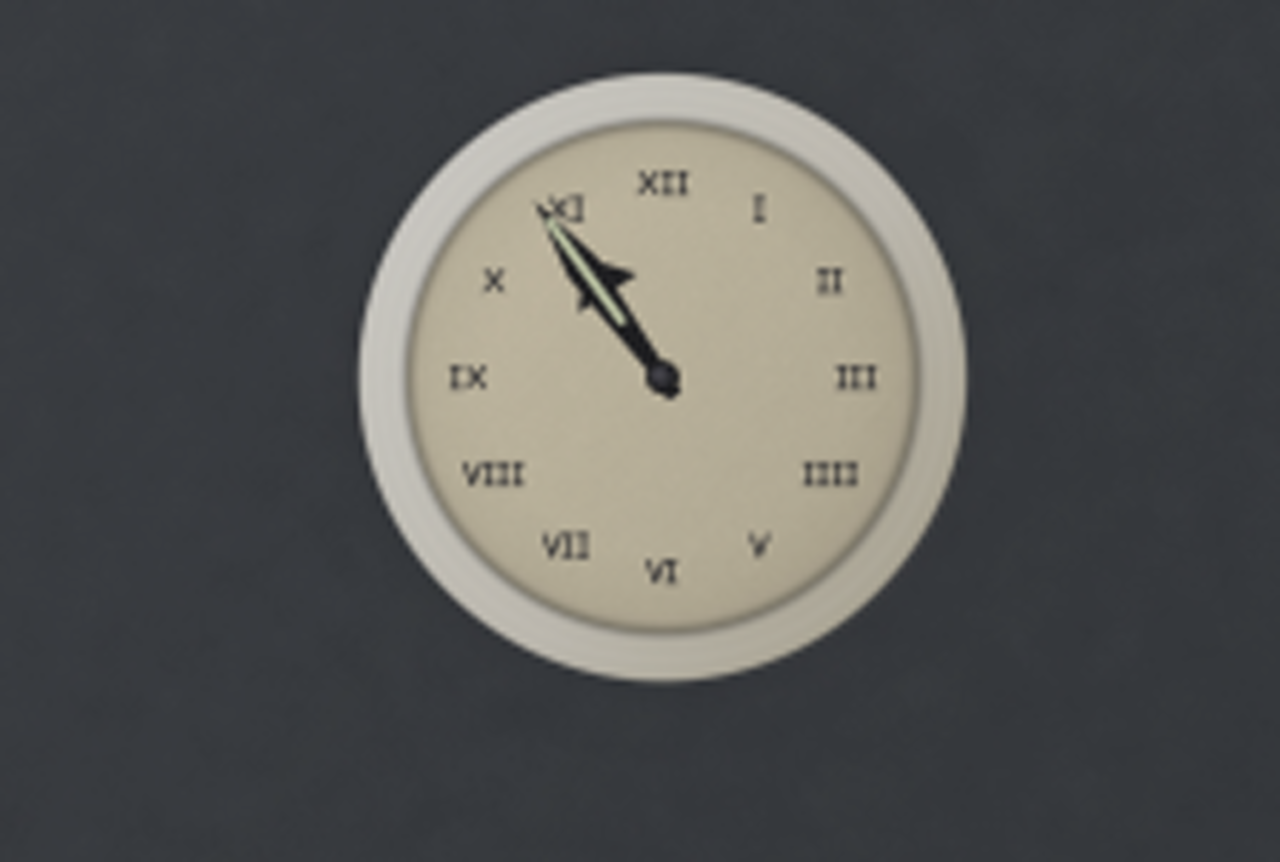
10:54
